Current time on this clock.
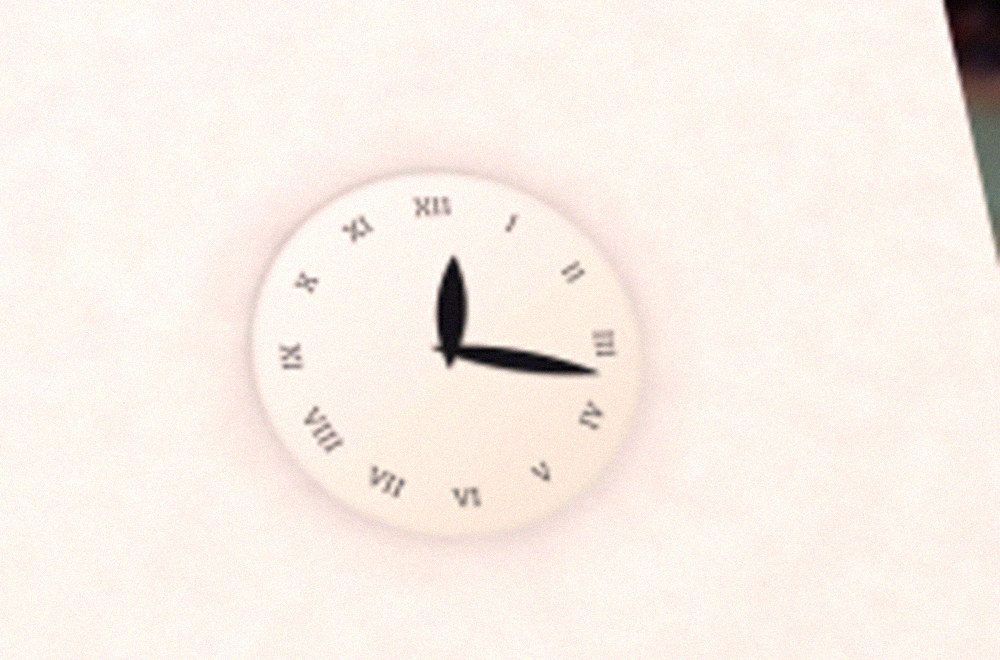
12:17
